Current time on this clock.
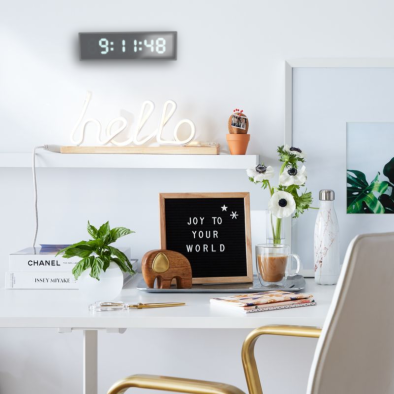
9:11:48
